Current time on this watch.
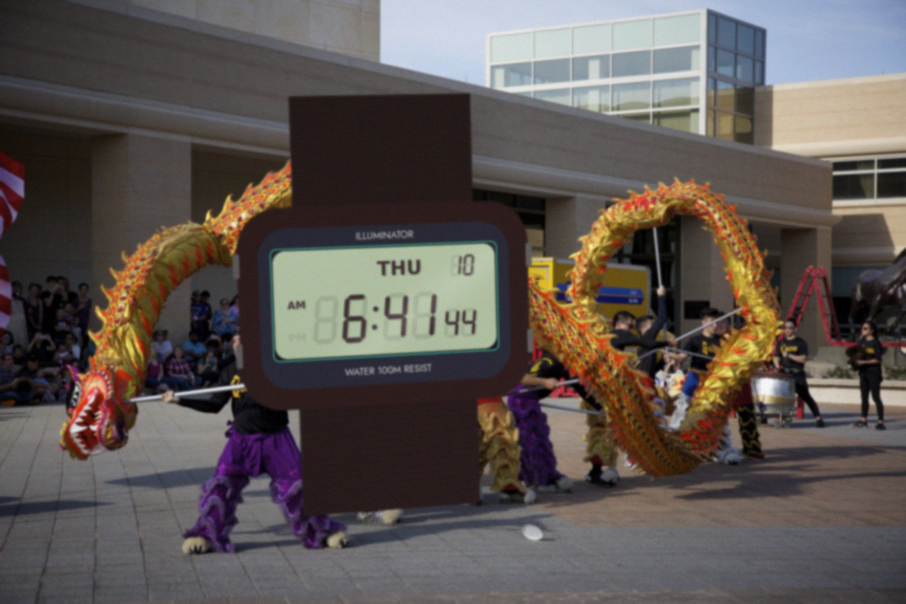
6:41:44
